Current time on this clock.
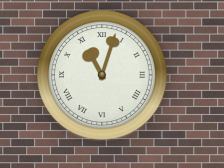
11:03
